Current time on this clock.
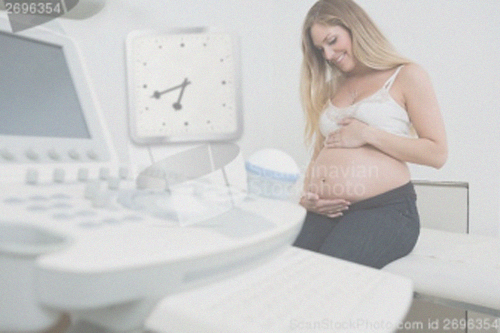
6:42
